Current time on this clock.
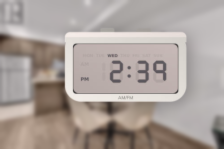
2:39
